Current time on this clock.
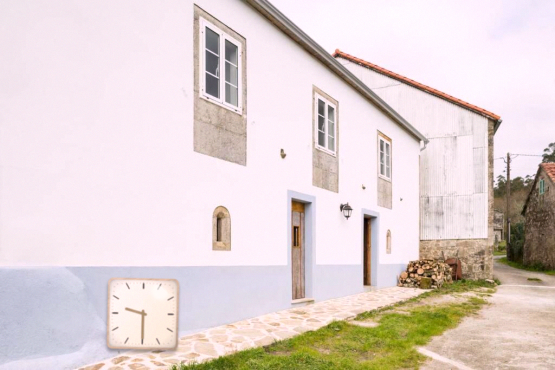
9:30
